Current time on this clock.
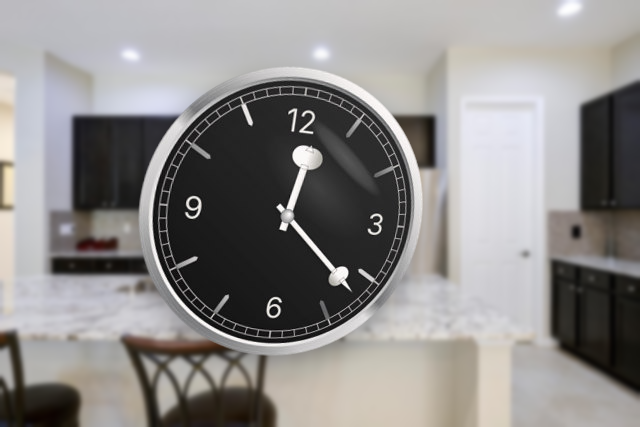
12:22
